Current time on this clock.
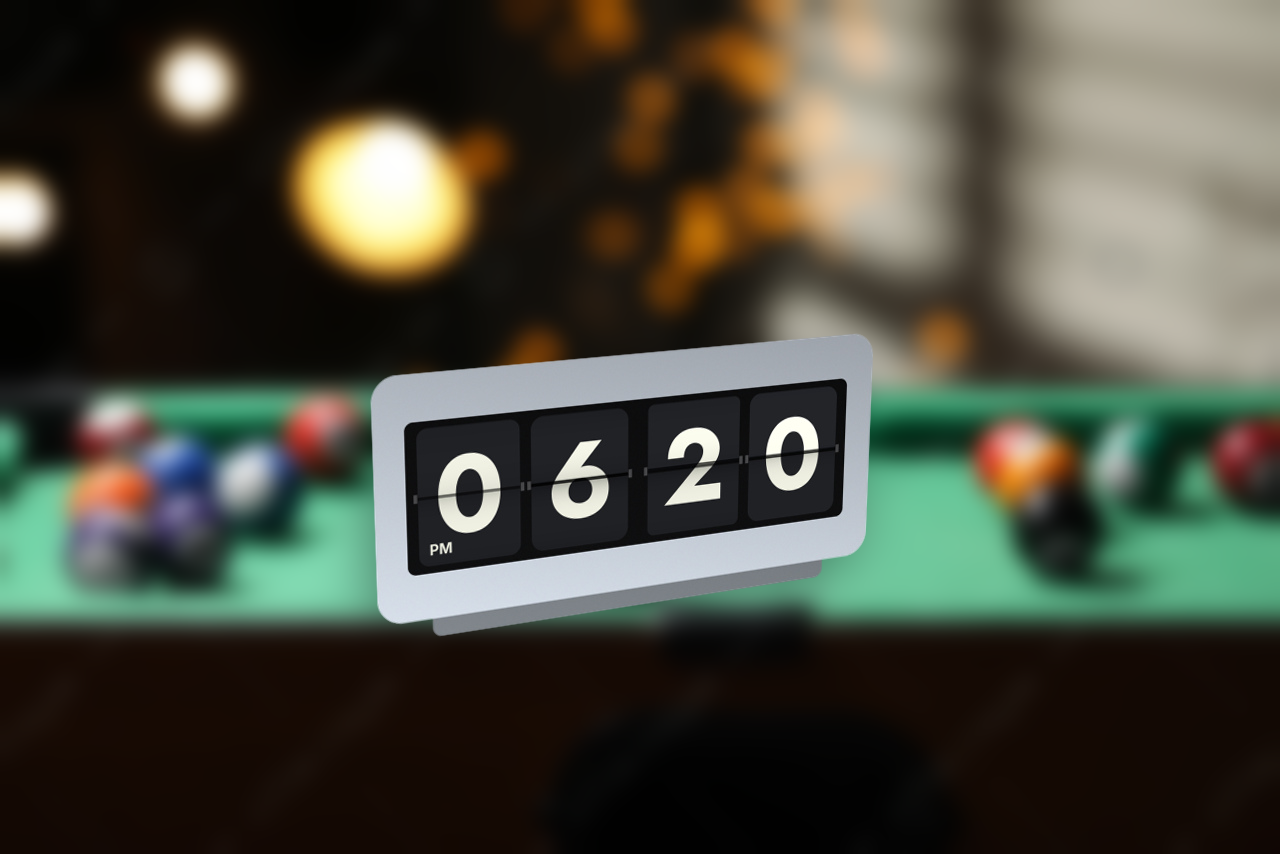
6:20
